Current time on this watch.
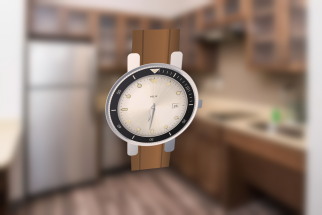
6:31
